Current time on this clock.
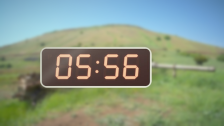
5:56
